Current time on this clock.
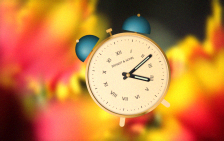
4:12
